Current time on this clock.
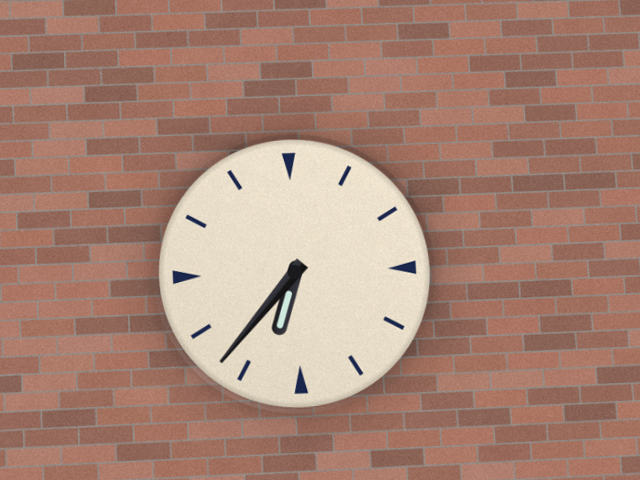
6:37
